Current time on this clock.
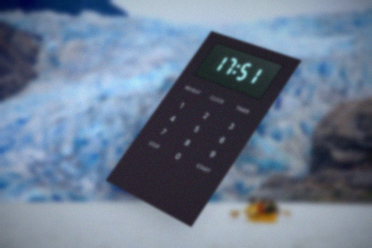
17:51
